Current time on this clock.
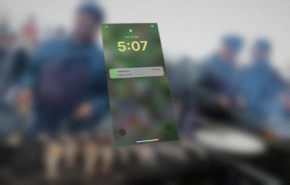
5:07
